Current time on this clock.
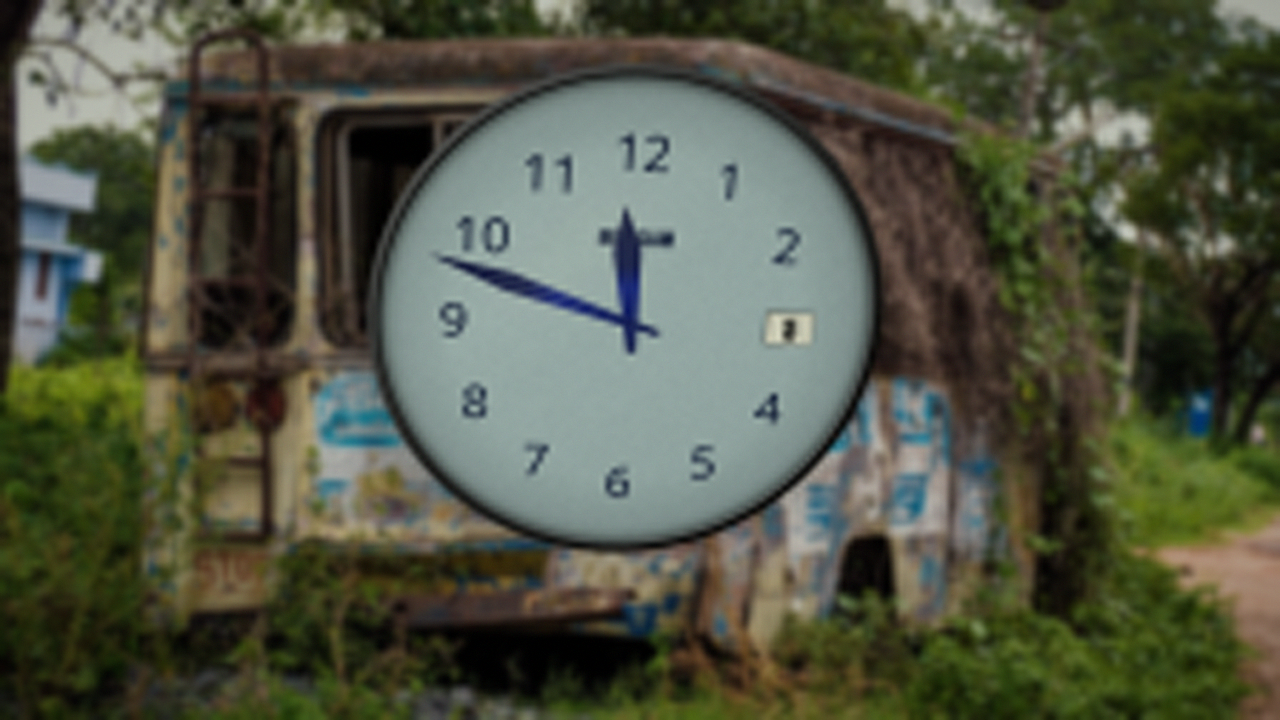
11:48
